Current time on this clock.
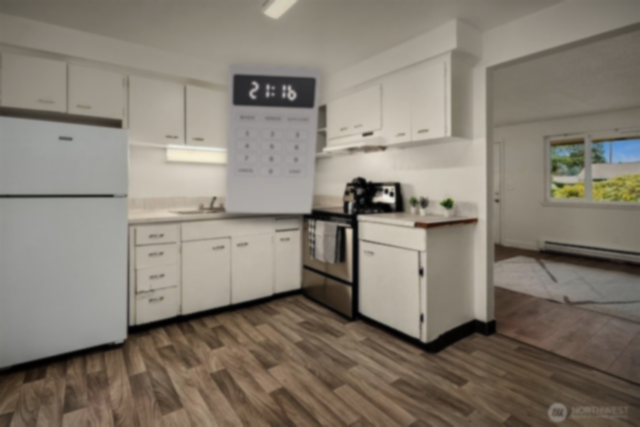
21:16
